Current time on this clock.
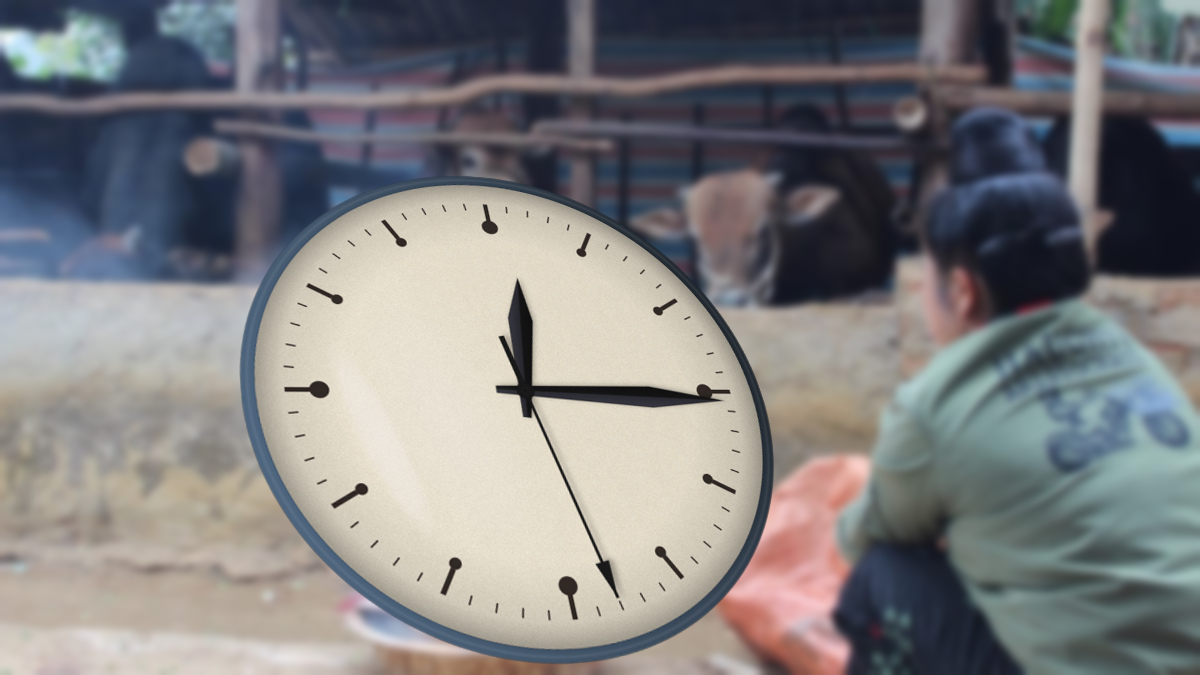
12:15:28
